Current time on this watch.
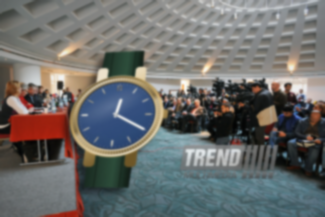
12:20
